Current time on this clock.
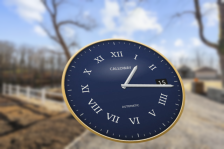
1:16
